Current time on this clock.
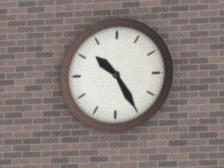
10:25
